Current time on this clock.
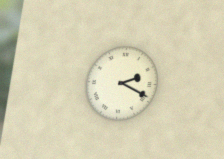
2:19
